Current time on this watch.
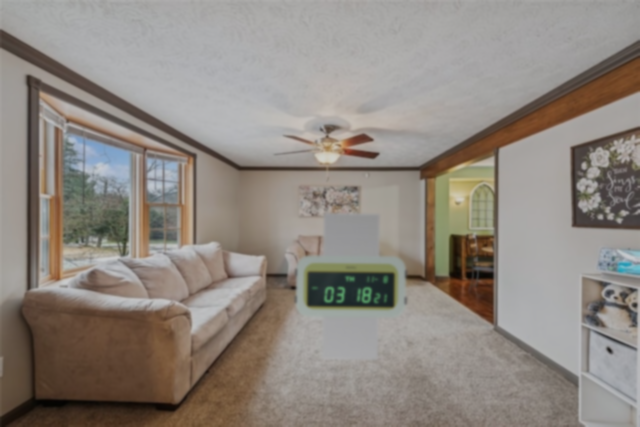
3:18
